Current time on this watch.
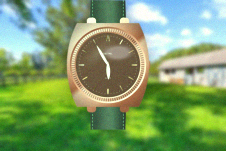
5:55
